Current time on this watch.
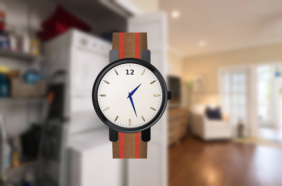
1:27
